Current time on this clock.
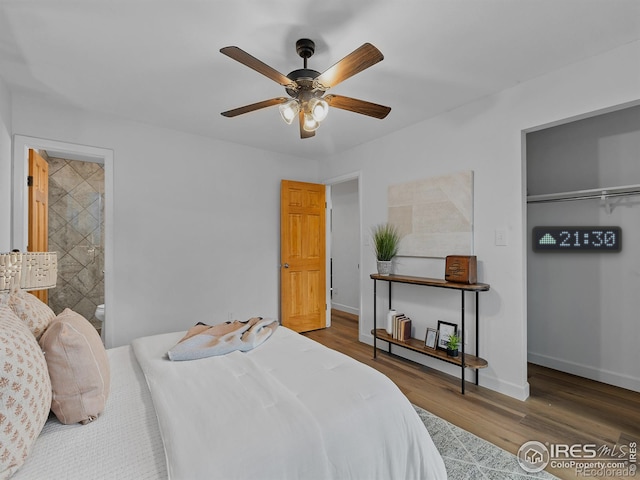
21:30
